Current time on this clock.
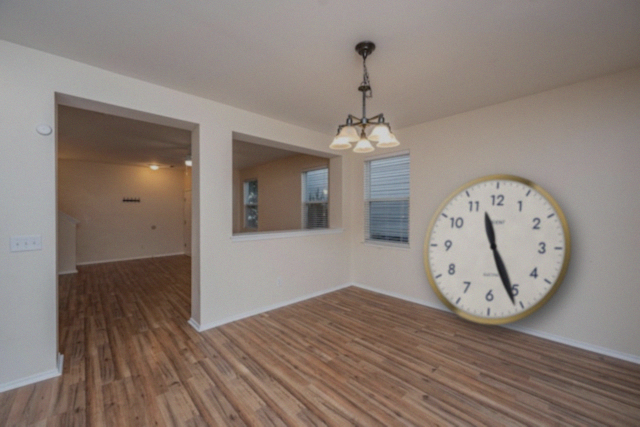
11:26
